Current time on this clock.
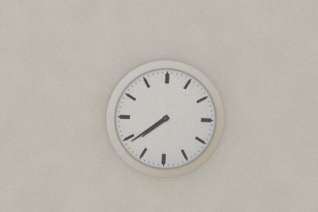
7:39
